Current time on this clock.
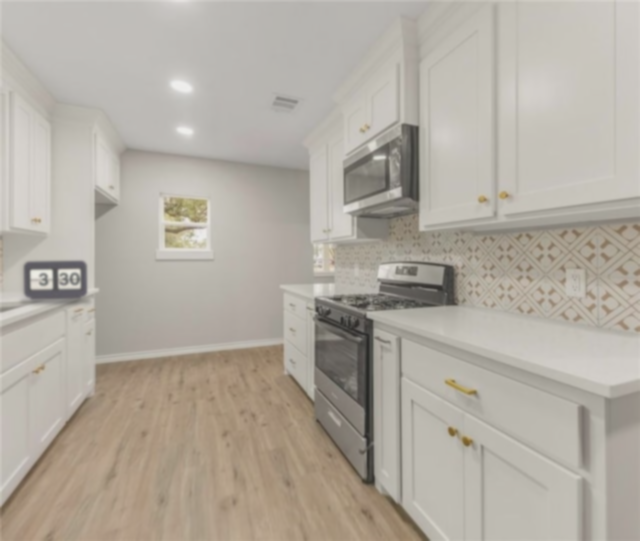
3:30
